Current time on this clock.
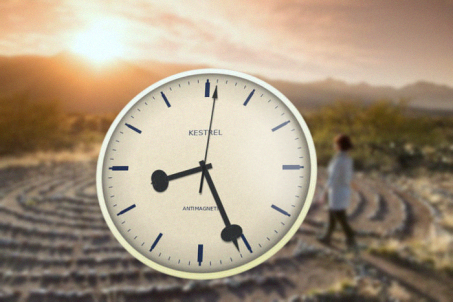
8:26:01
